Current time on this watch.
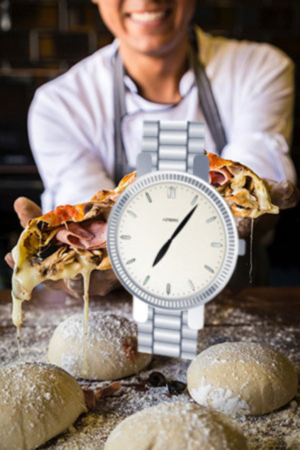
7:06
